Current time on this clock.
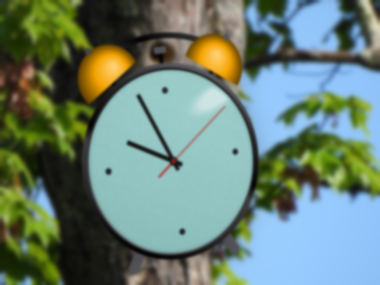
9:56:09
